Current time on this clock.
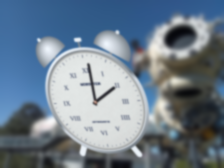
2:01
